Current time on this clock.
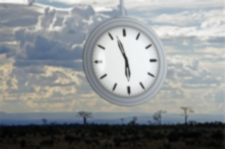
5:57
